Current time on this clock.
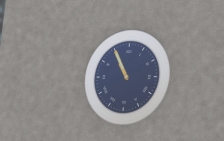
10:55
